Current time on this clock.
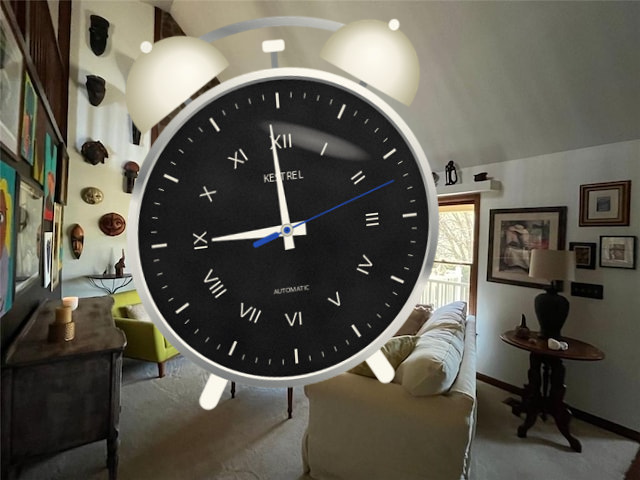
8:59:12
